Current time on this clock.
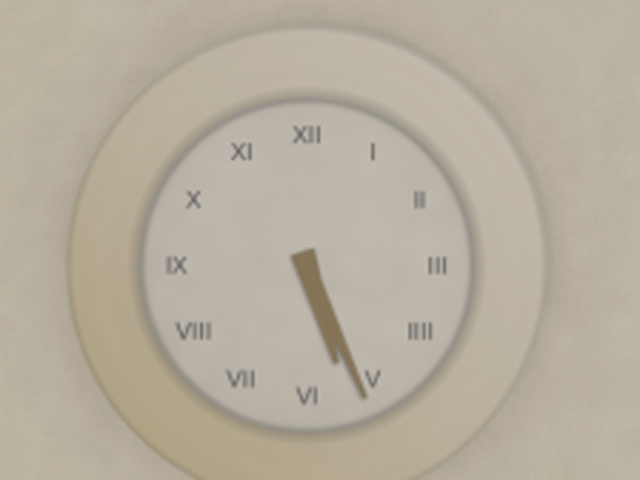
5:26
